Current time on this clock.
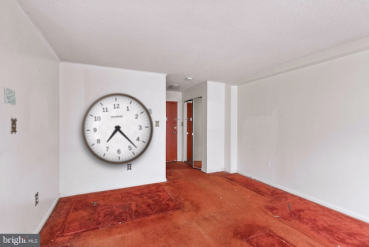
7:23
